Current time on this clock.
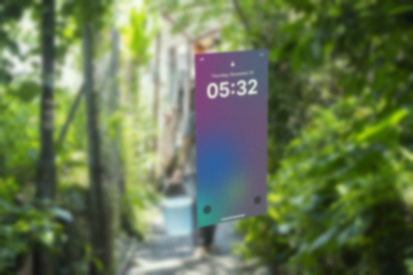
5:32
